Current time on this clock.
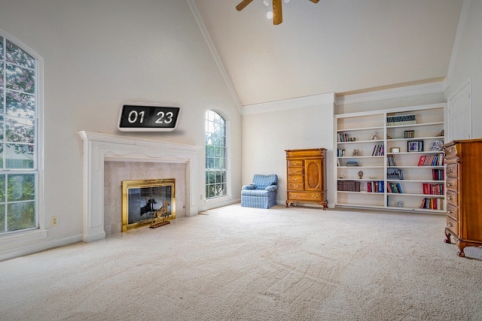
1:23
